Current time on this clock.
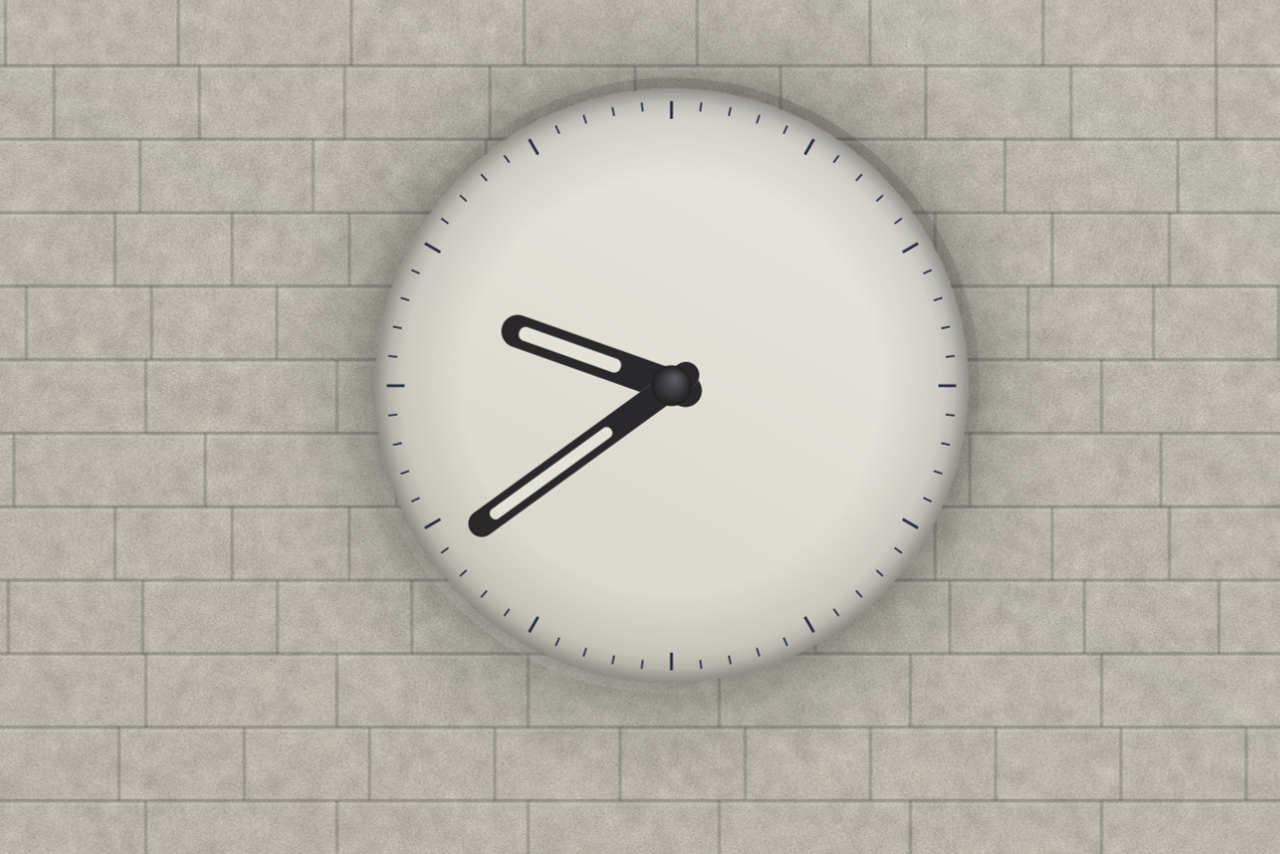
9:39
